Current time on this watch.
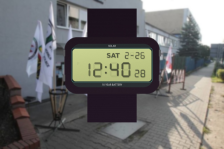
12:40:28
